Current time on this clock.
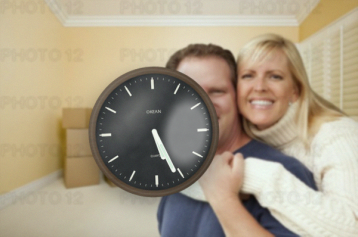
5:26
